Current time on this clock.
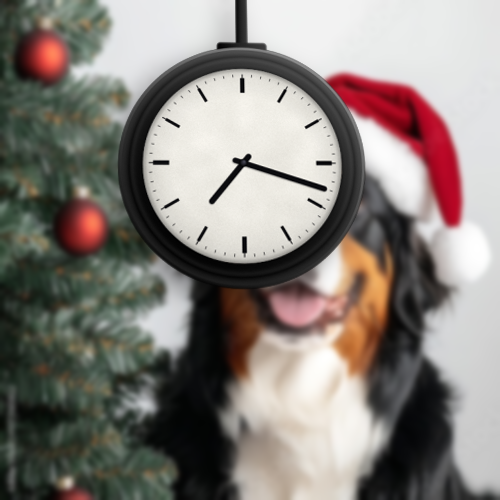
7:18
